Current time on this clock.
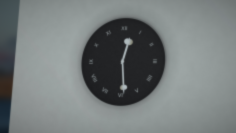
12:29
